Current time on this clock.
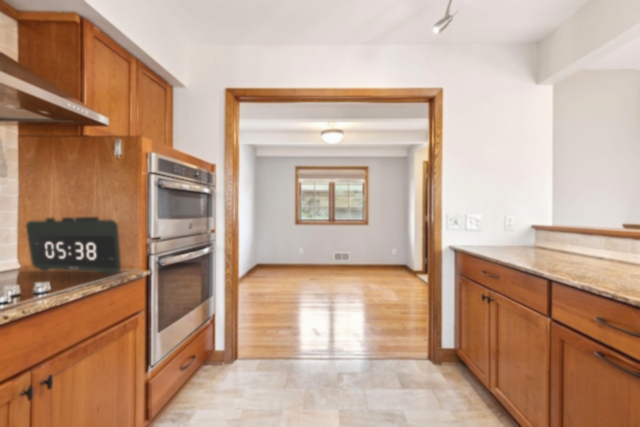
5:38
